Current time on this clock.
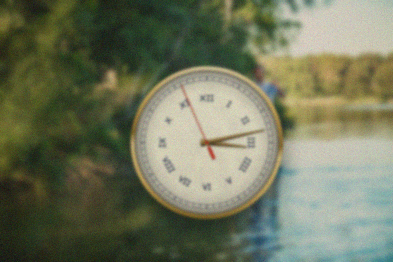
3:12:56
